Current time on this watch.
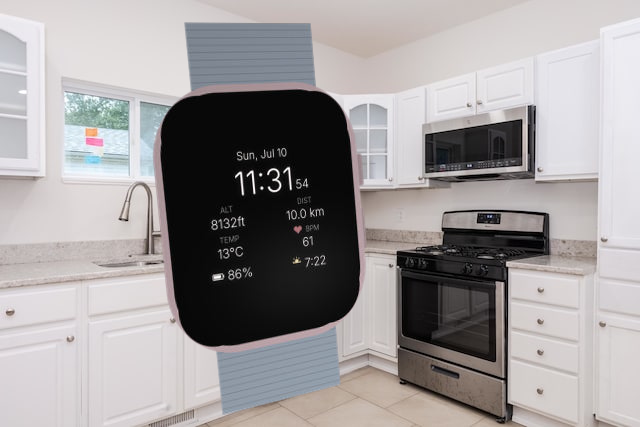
11:31:54
